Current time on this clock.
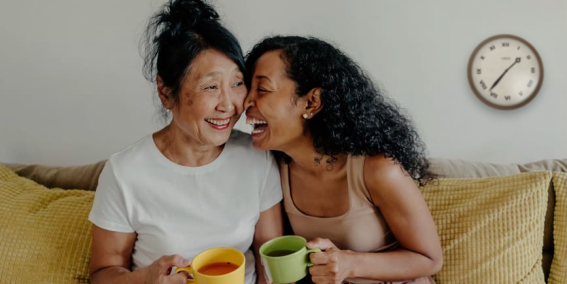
1:37
